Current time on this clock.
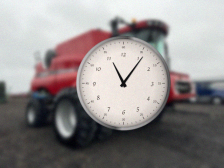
11:06
